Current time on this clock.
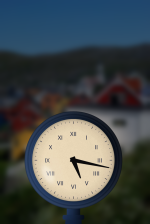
5:17
